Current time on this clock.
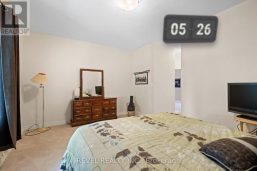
5:26
